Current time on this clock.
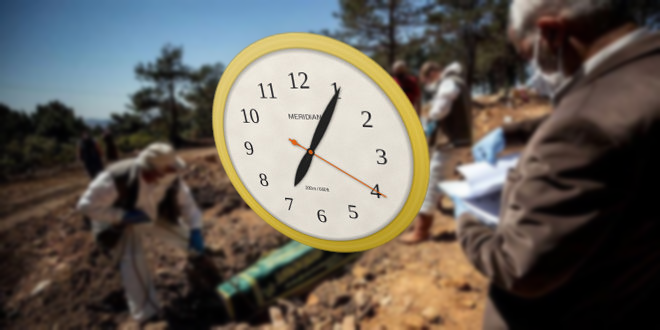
7:05:20
